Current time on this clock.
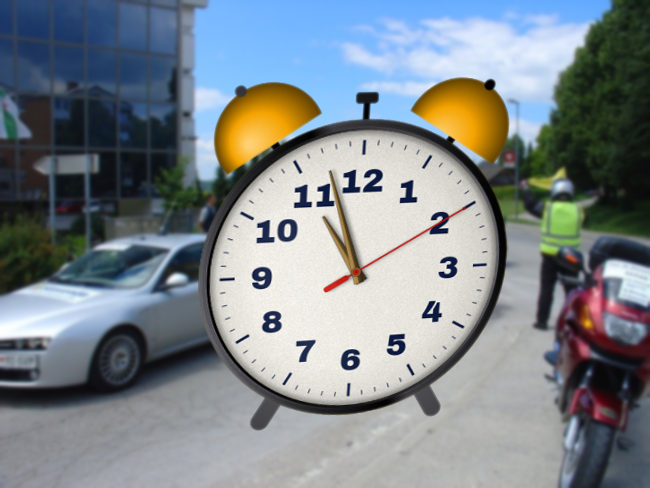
10:57:10
